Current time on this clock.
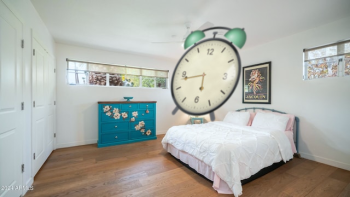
5:43
